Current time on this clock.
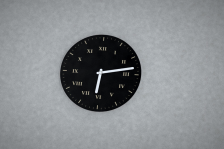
6:13
